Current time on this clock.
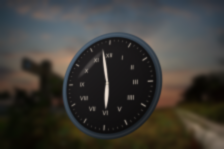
5:58
